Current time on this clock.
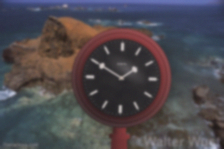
1:50
